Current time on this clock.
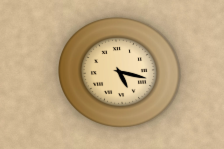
5:18
